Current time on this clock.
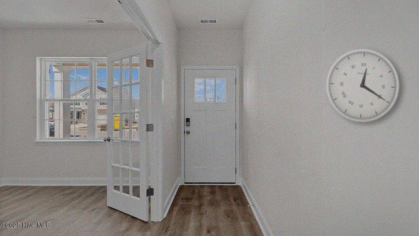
12:20
